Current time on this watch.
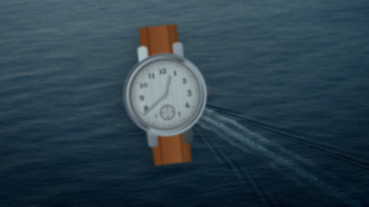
12:39
